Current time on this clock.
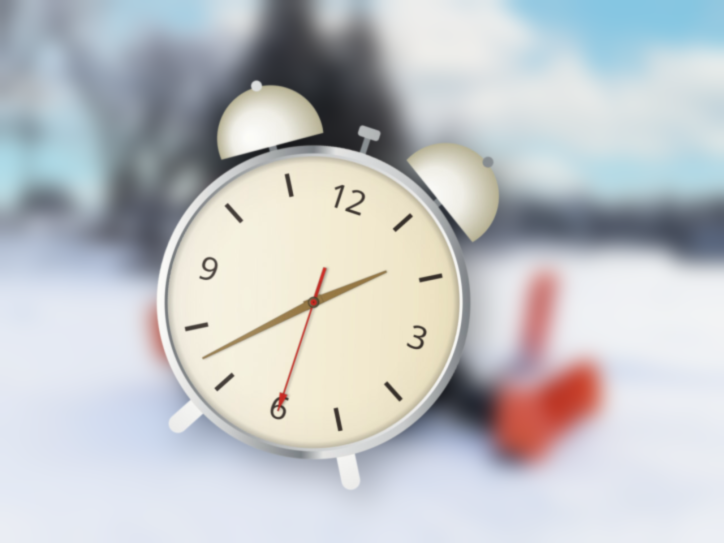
1:37:30
